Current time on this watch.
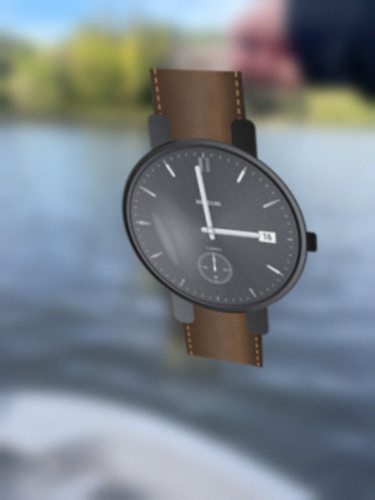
2:59
